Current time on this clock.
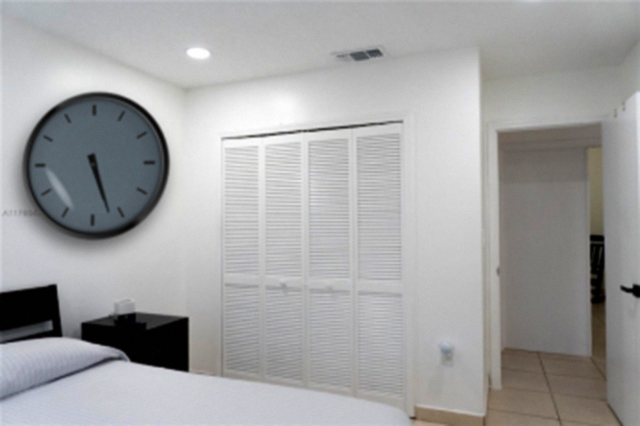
5:27
